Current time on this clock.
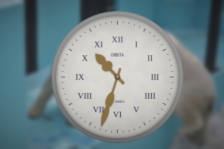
10:33
